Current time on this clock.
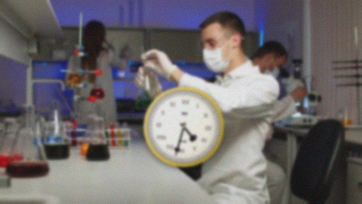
4:32
